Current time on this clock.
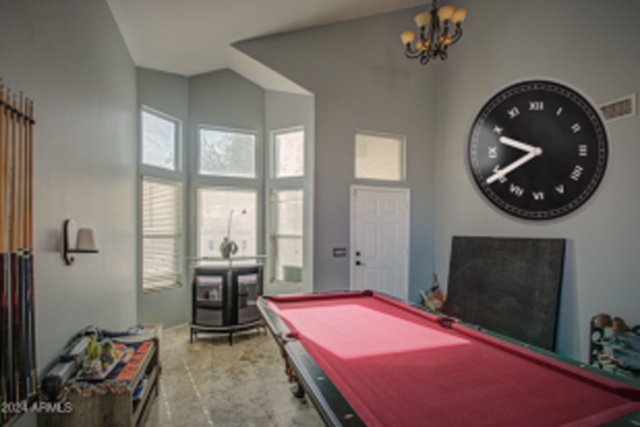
9:40
